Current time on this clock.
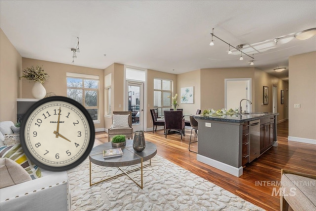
4:01
